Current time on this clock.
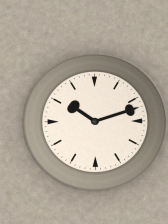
10:12
